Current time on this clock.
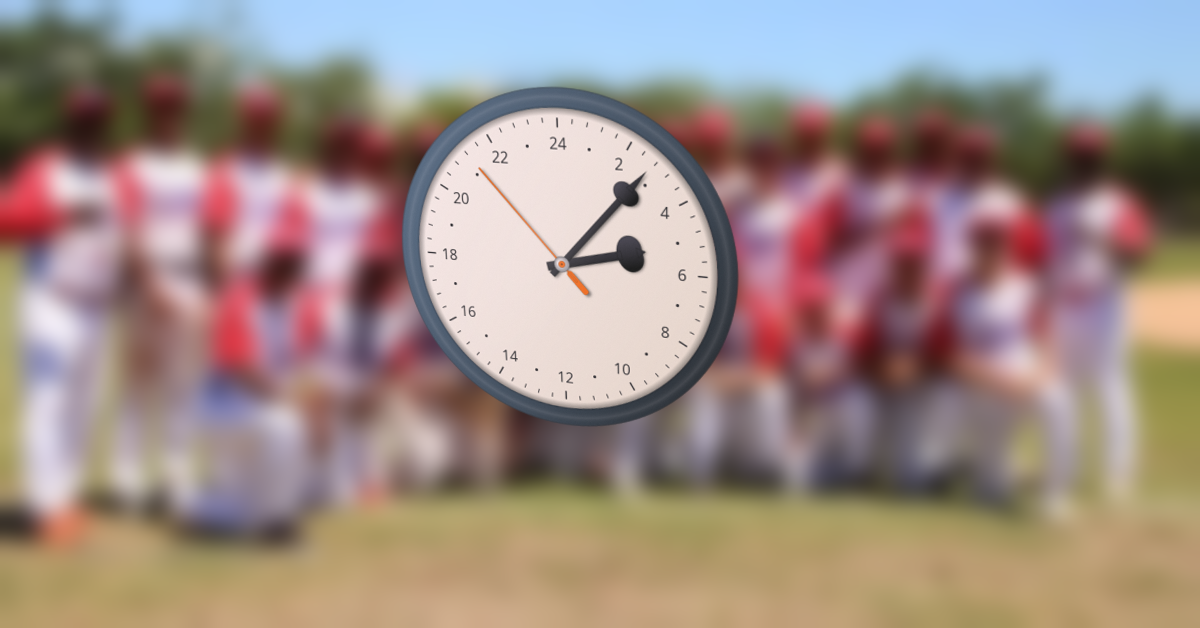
5:06:53
